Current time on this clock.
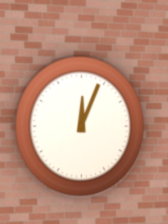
12:04
